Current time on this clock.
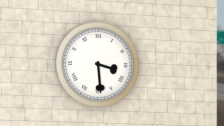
3:29
